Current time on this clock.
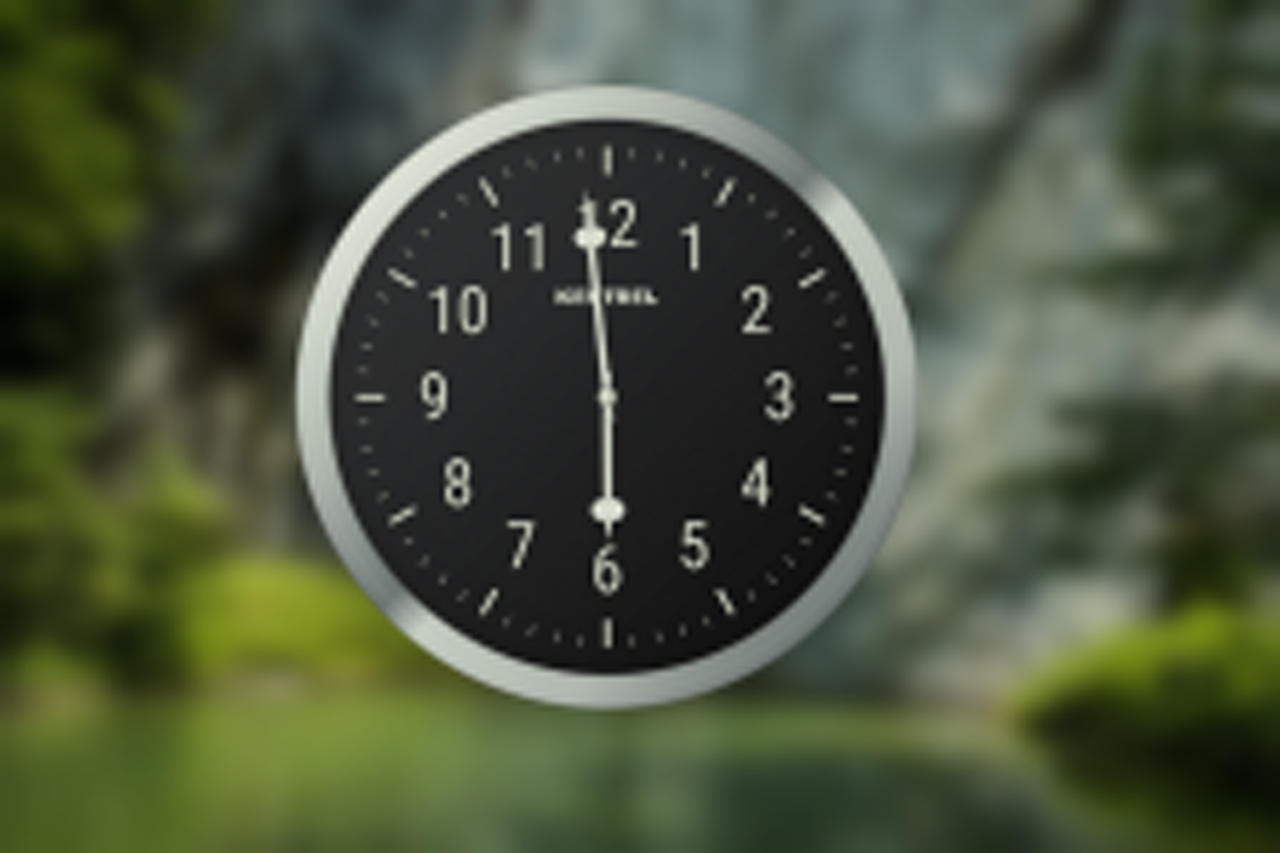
5:59
